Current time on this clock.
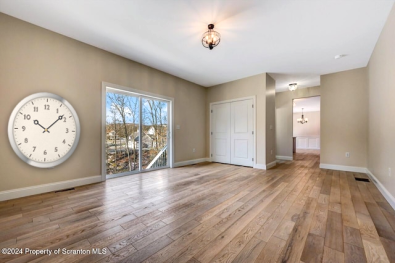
10:08
